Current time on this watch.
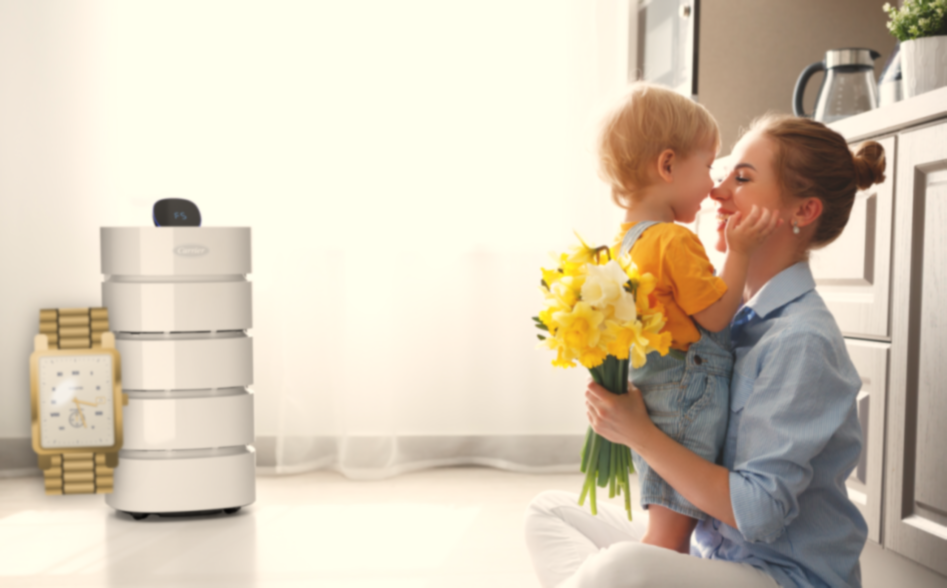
3:27
